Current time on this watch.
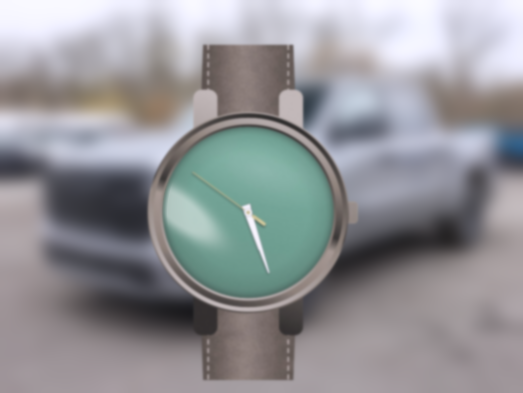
5:26:51
